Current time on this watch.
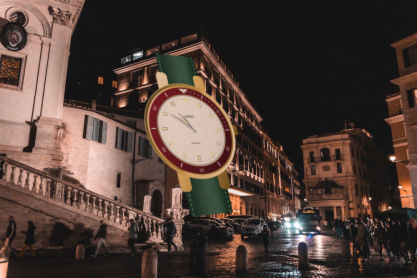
10:51
